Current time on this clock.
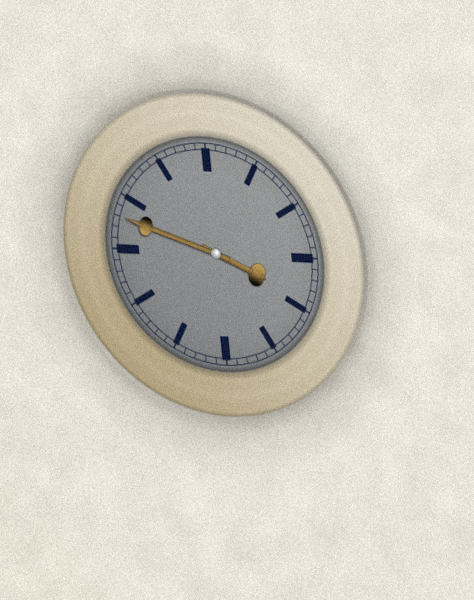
3:48
